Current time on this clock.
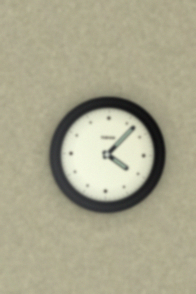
4:07
